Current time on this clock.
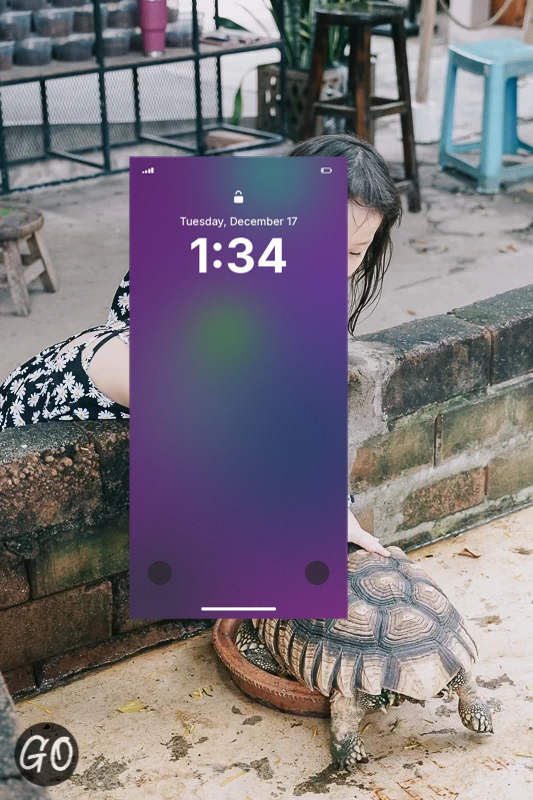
1:34
